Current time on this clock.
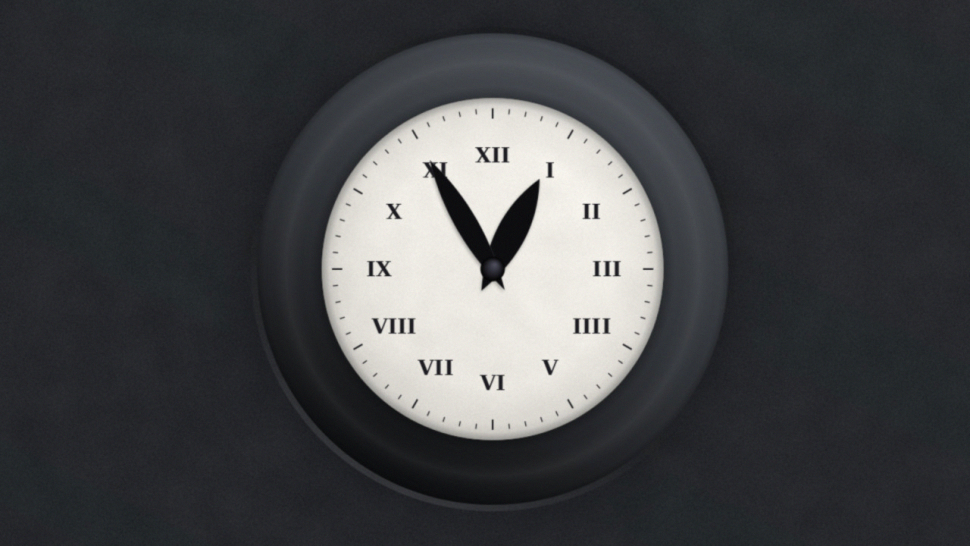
12:55
